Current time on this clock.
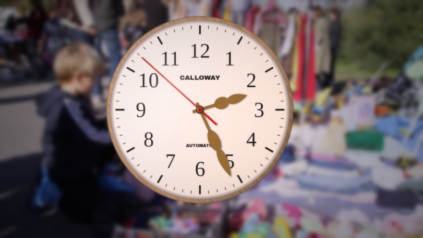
2:25:52
